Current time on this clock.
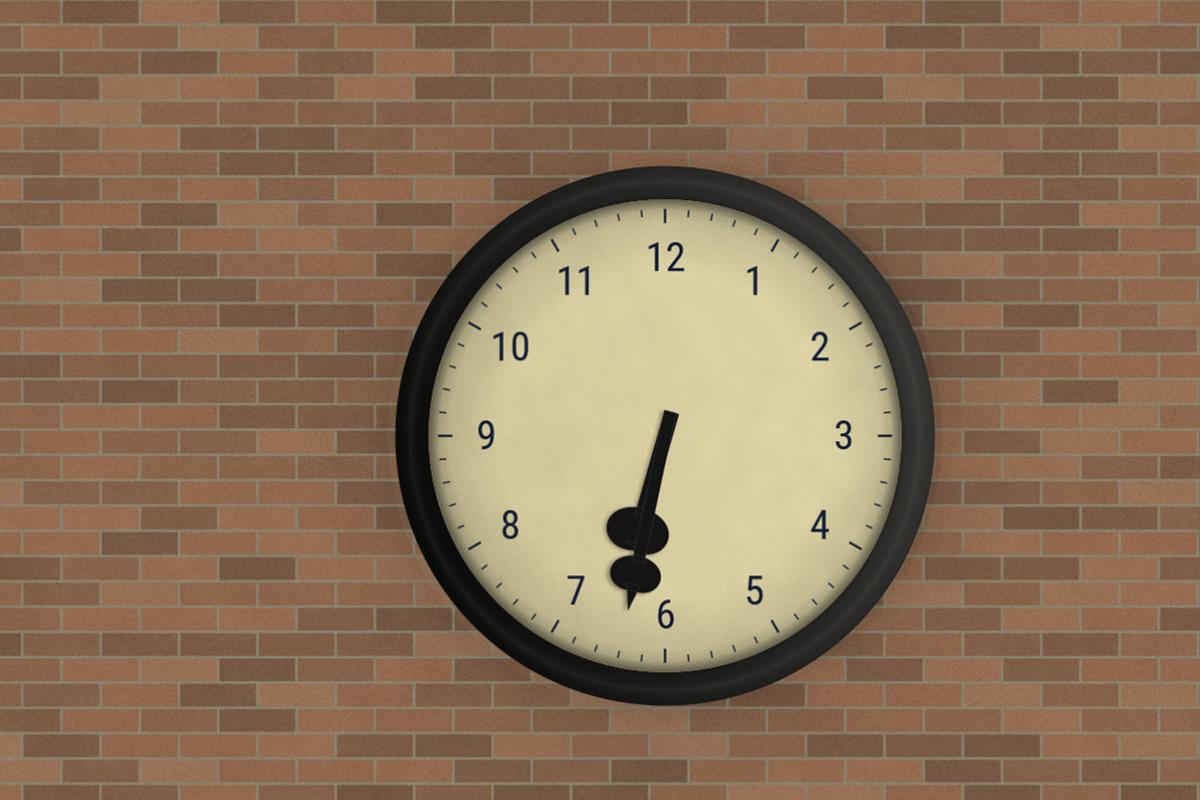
6:32
